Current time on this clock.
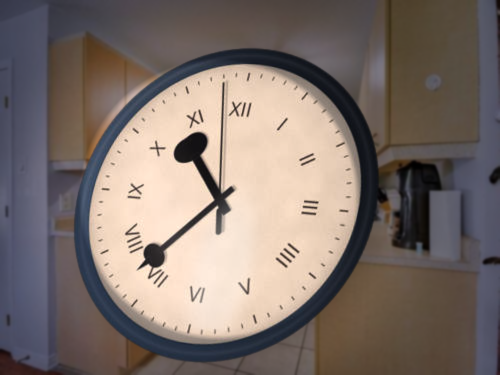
10:36:58
